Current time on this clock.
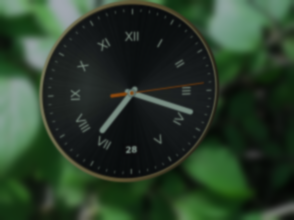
7:18:14
